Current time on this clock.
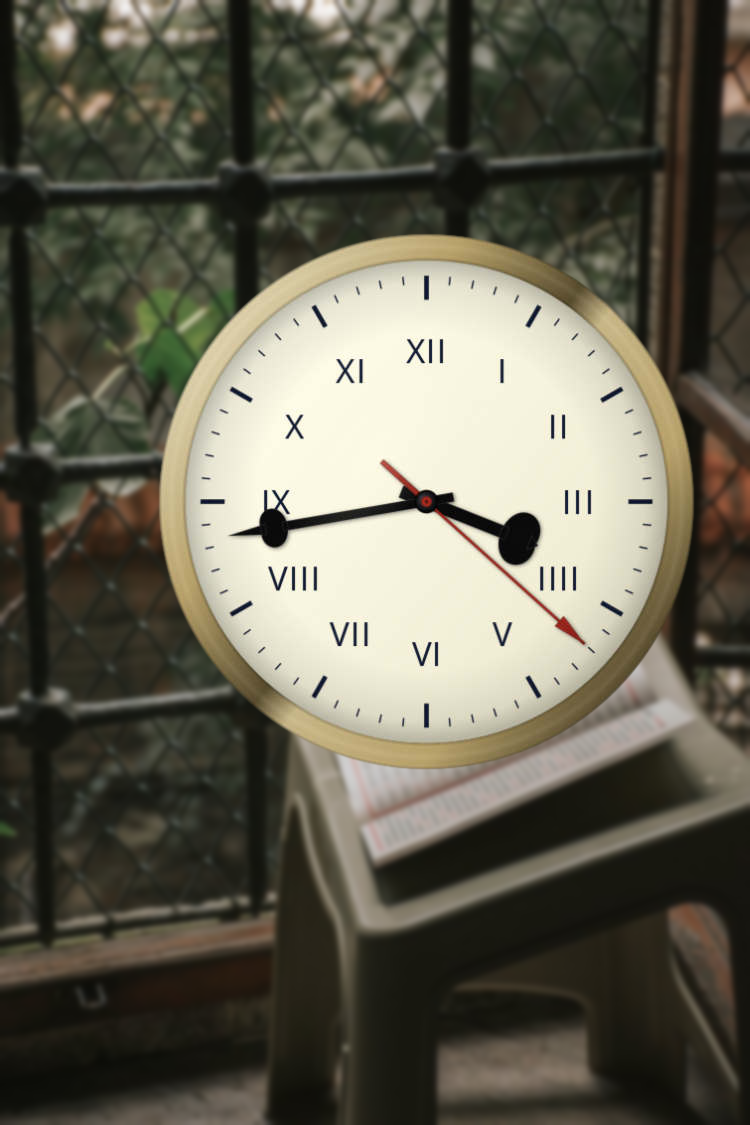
3:43:22
